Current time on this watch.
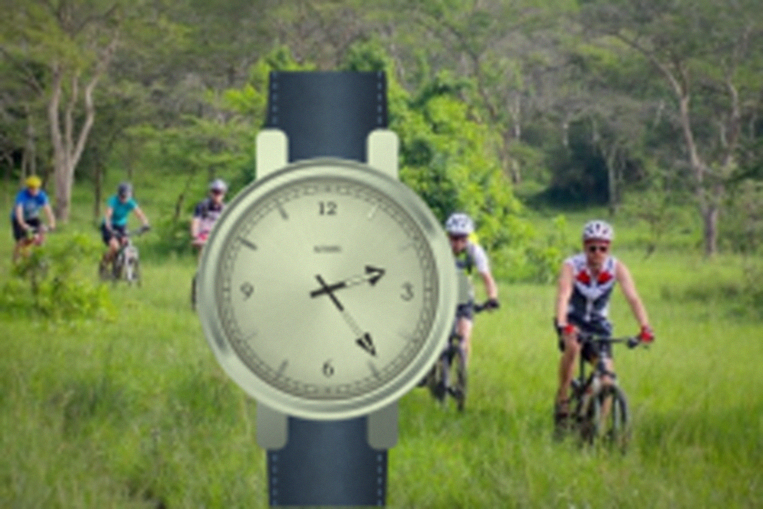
2:24
